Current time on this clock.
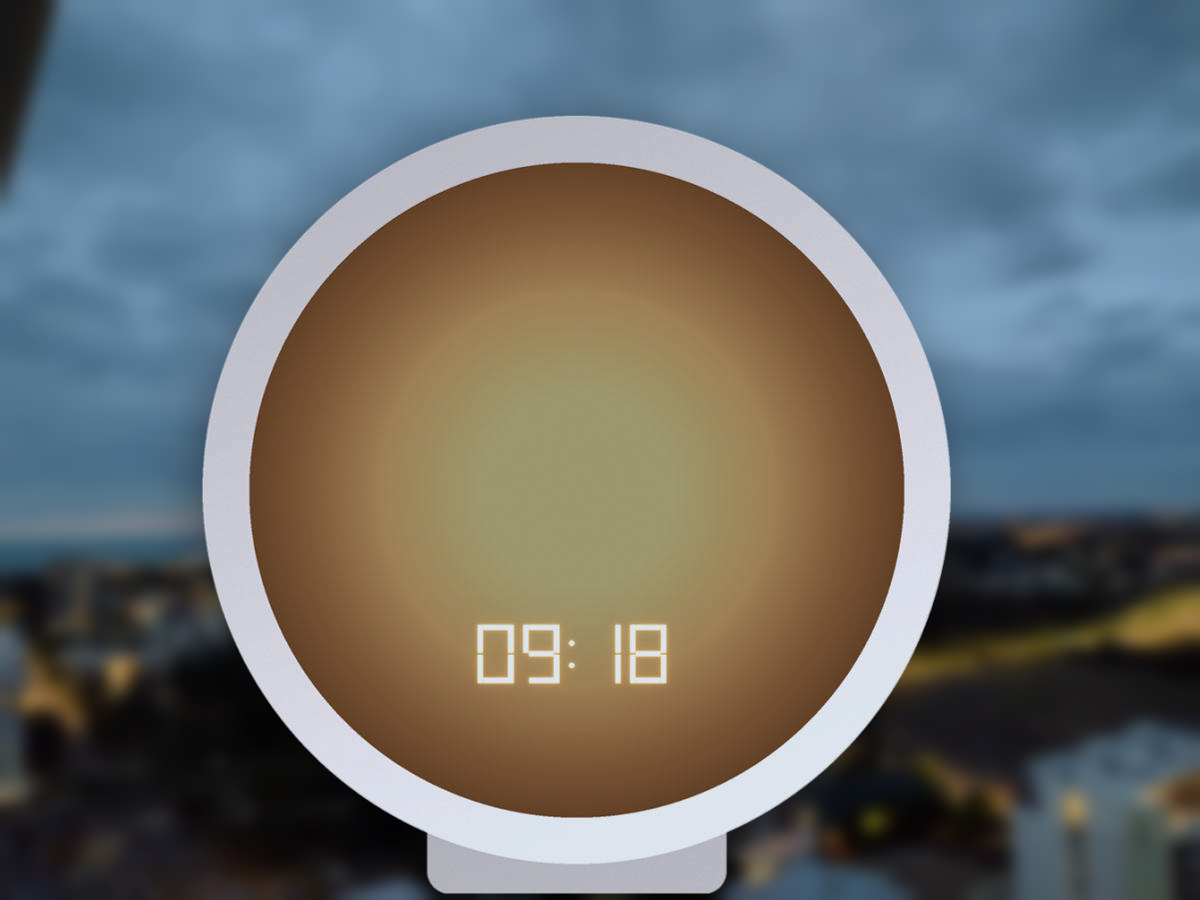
9:18
